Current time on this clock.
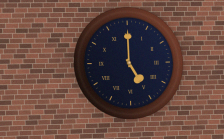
5:00
